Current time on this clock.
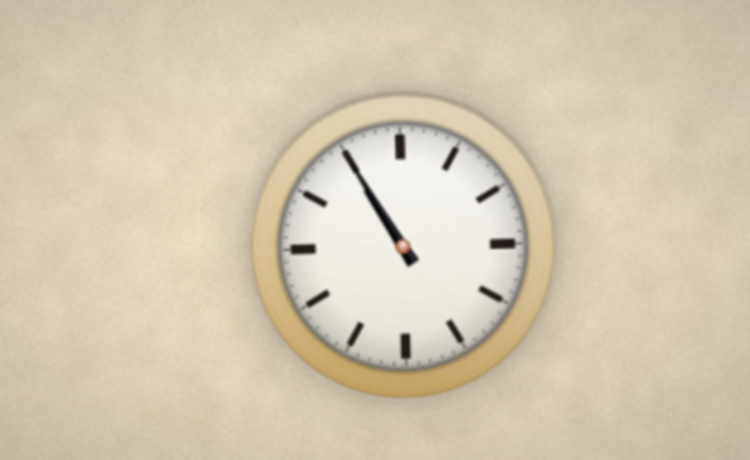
10:55
